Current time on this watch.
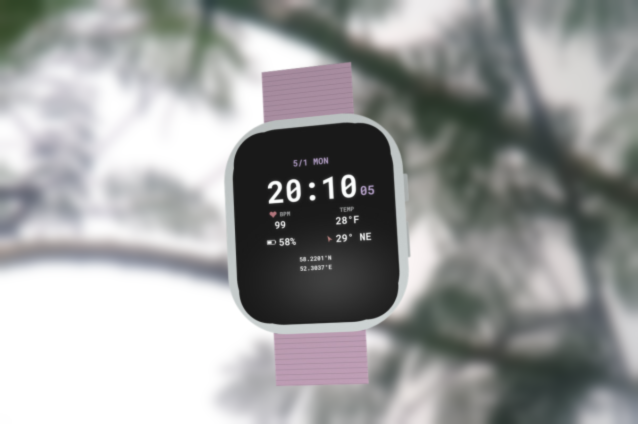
20:10:05
